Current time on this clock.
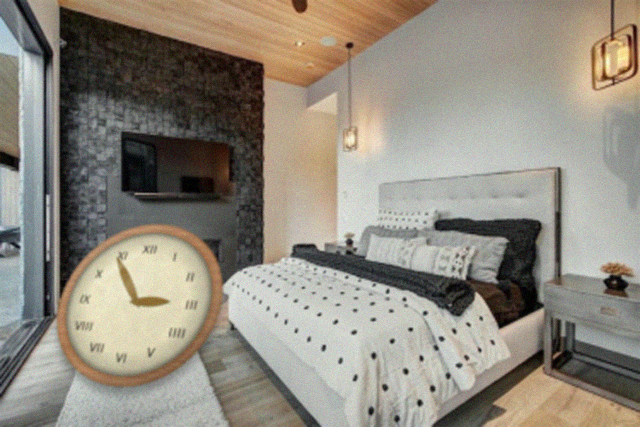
2:54
